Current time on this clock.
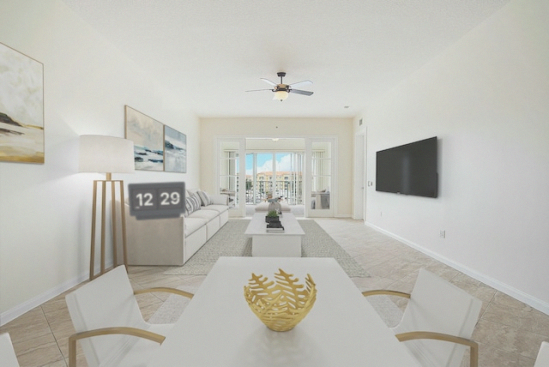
12:29
